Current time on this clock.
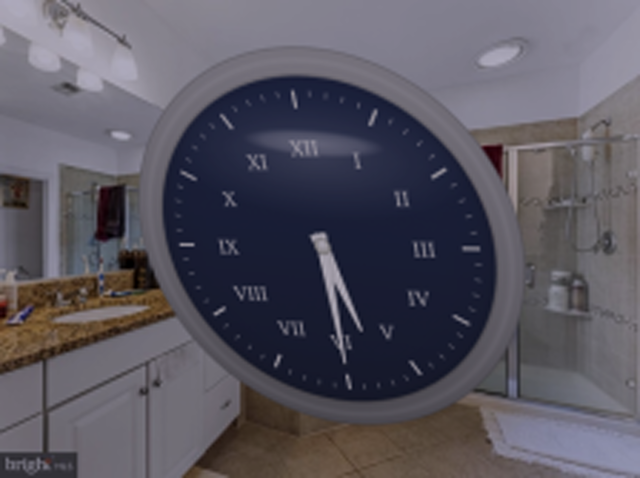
5:30
